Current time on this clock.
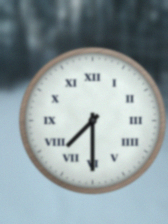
7:30
